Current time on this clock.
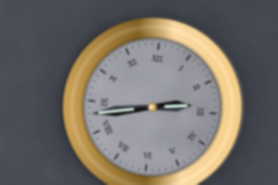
2:43
